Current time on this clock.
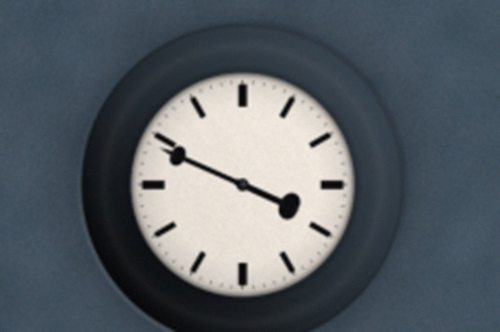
3:49
